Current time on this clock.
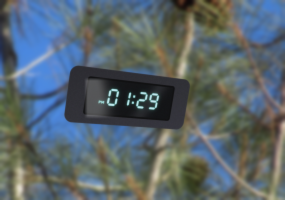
1:29
